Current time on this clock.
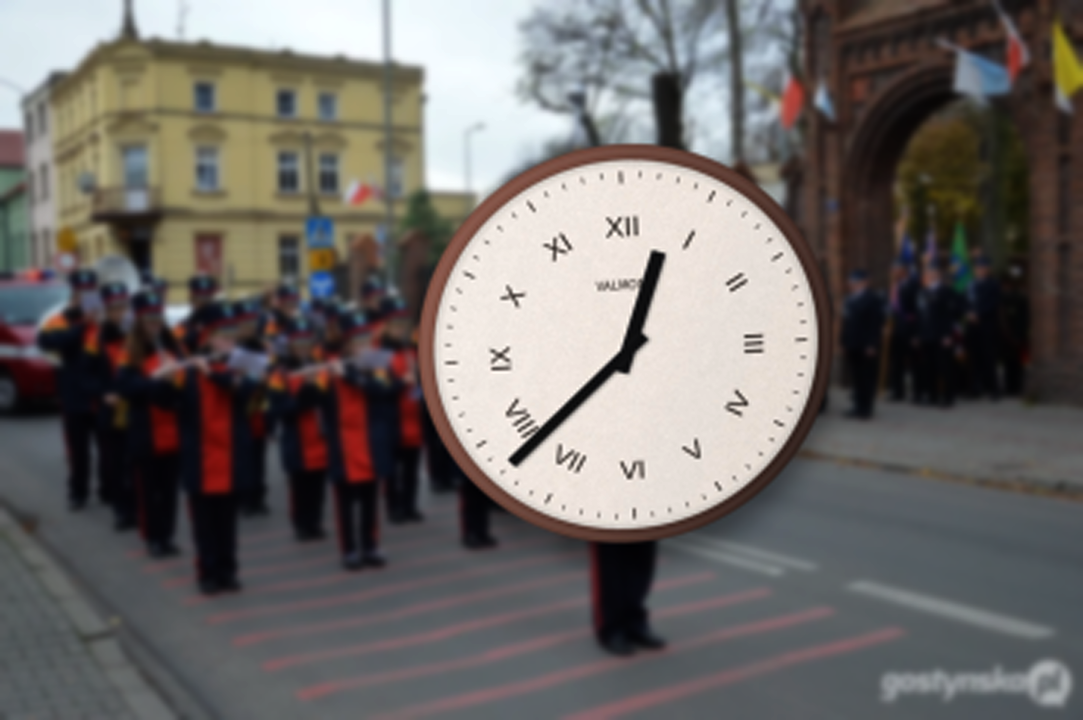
12:38
